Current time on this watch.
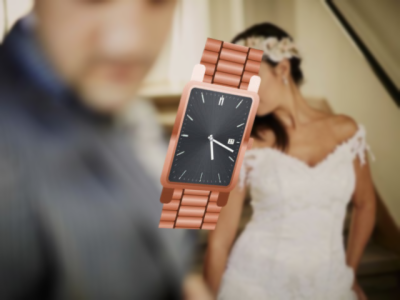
5:18
